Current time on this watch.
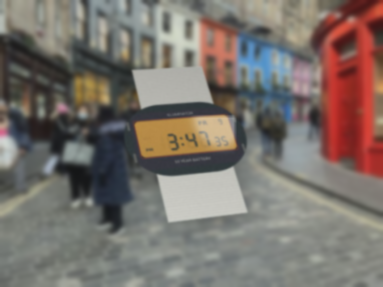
3:47:35
